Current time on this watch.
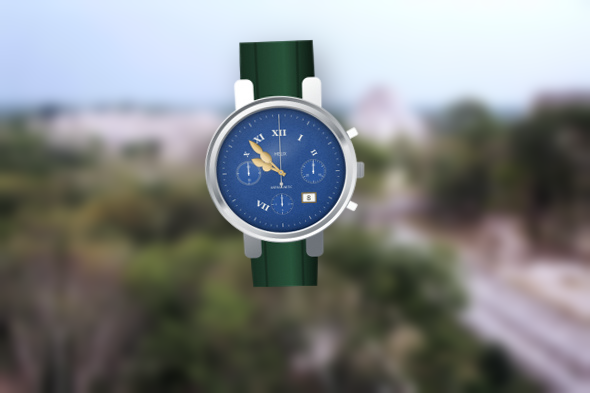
9:53
